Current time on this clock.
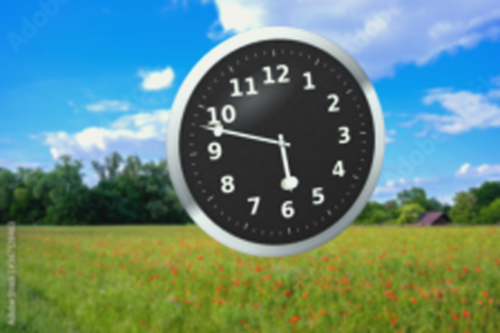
5:48
